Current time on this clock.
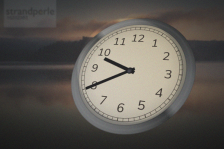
9:40
